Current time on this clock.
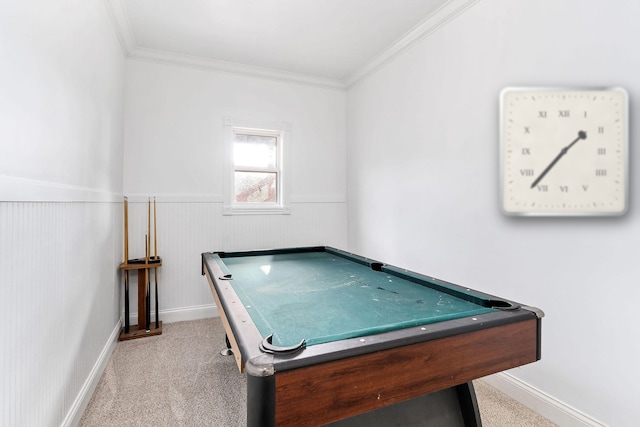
1:37
